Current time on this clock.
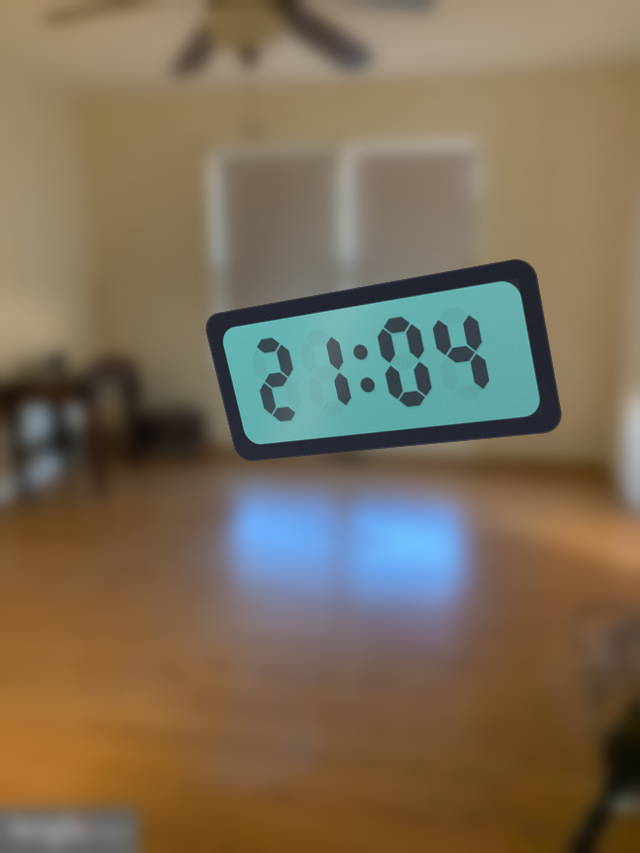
21:04
